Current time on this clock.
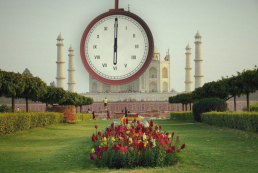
6:00
